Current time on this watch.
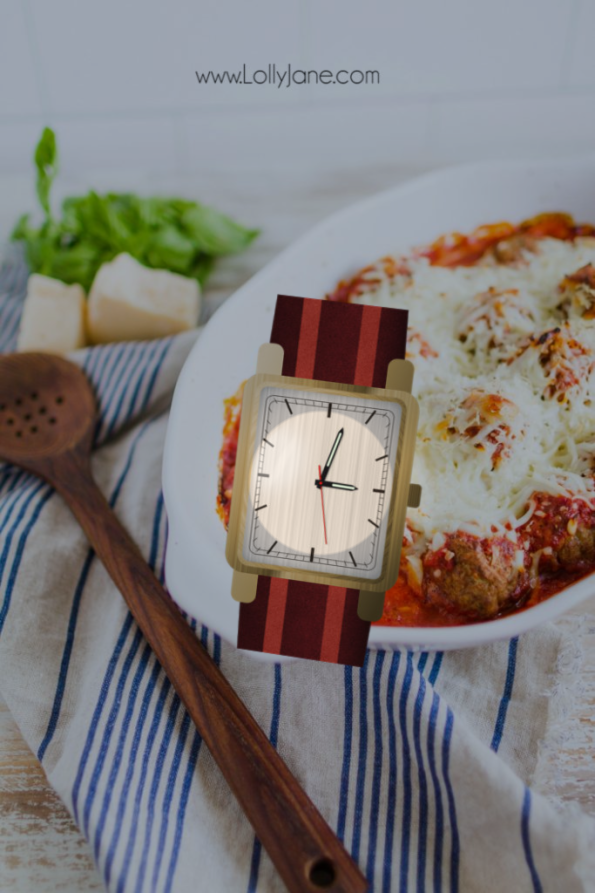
3:02:28
